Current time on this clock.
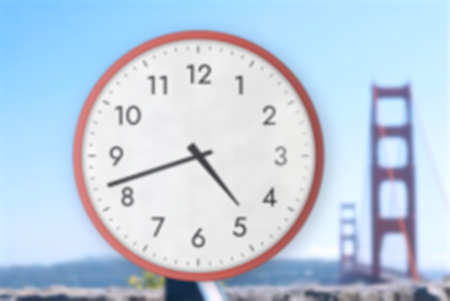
4:42
